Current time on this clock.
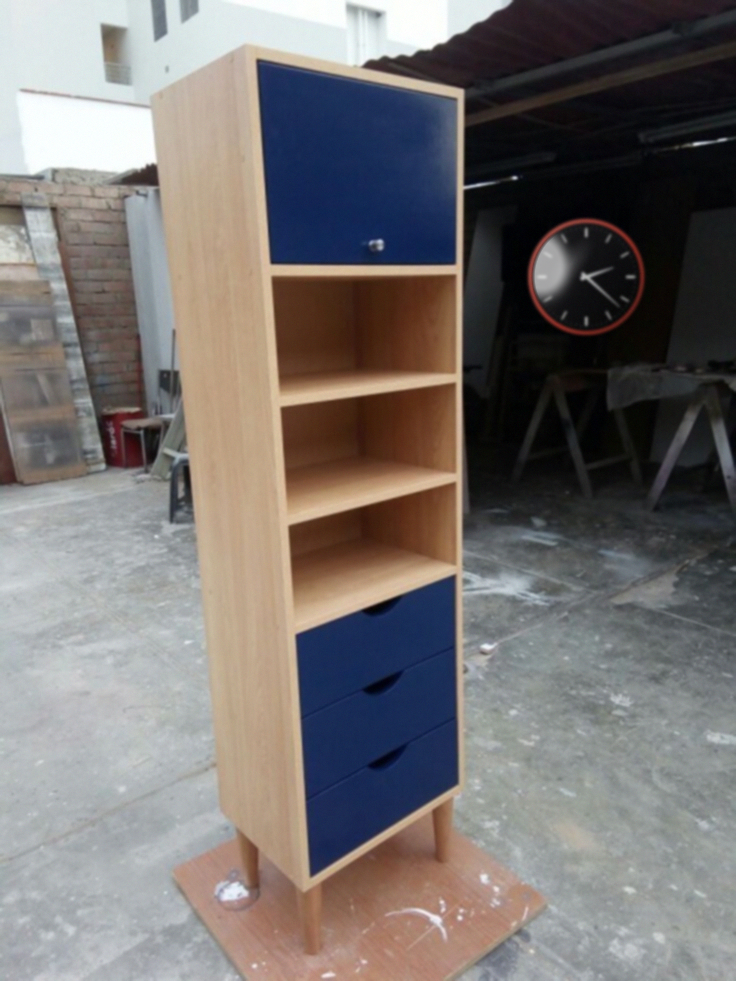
2:22
